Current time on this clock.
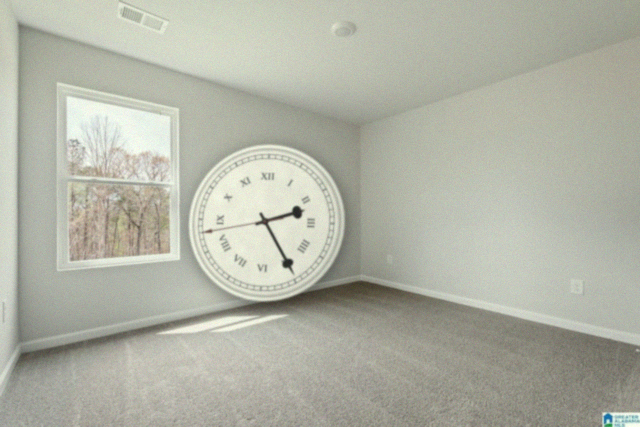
2:24:43
